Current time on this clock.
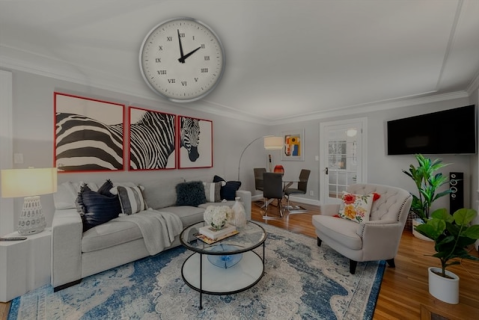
1:59
